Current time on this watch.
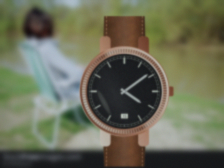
4:09
